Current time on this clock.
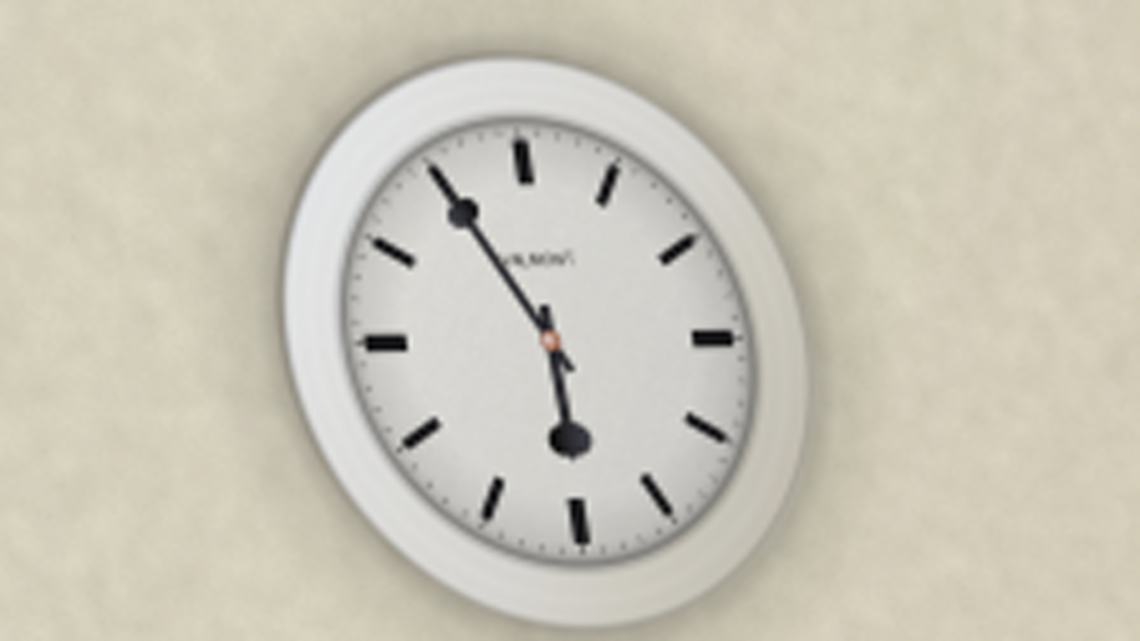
5:55
